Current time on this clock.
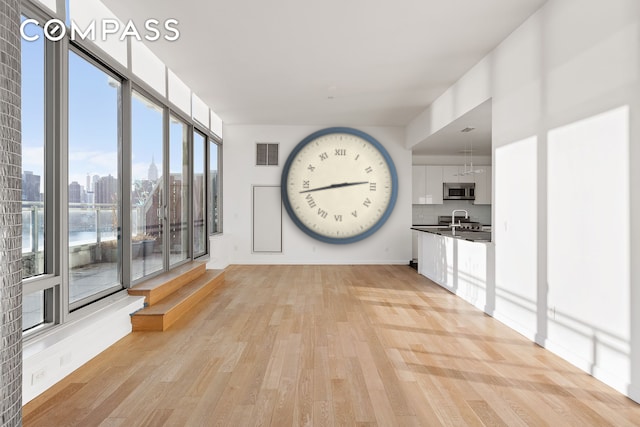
2:43
